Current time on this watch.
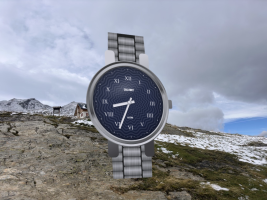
8:34
